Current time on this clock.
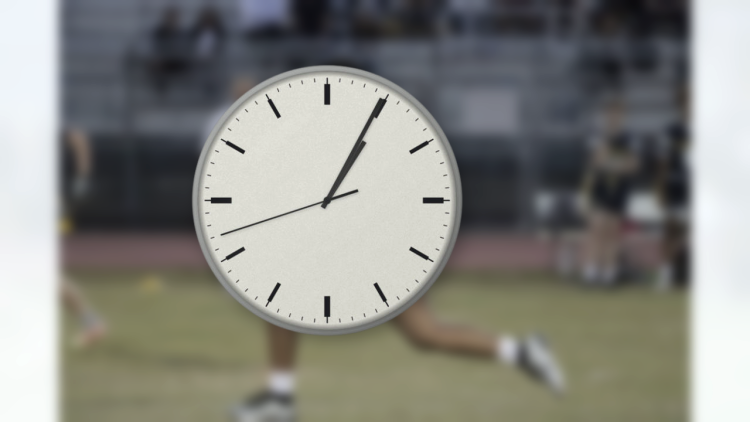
1:04:42
